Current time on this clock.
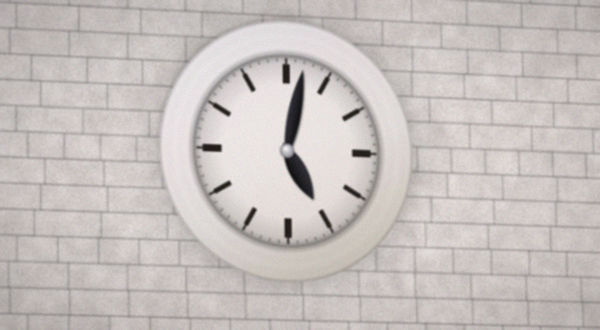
5:02
